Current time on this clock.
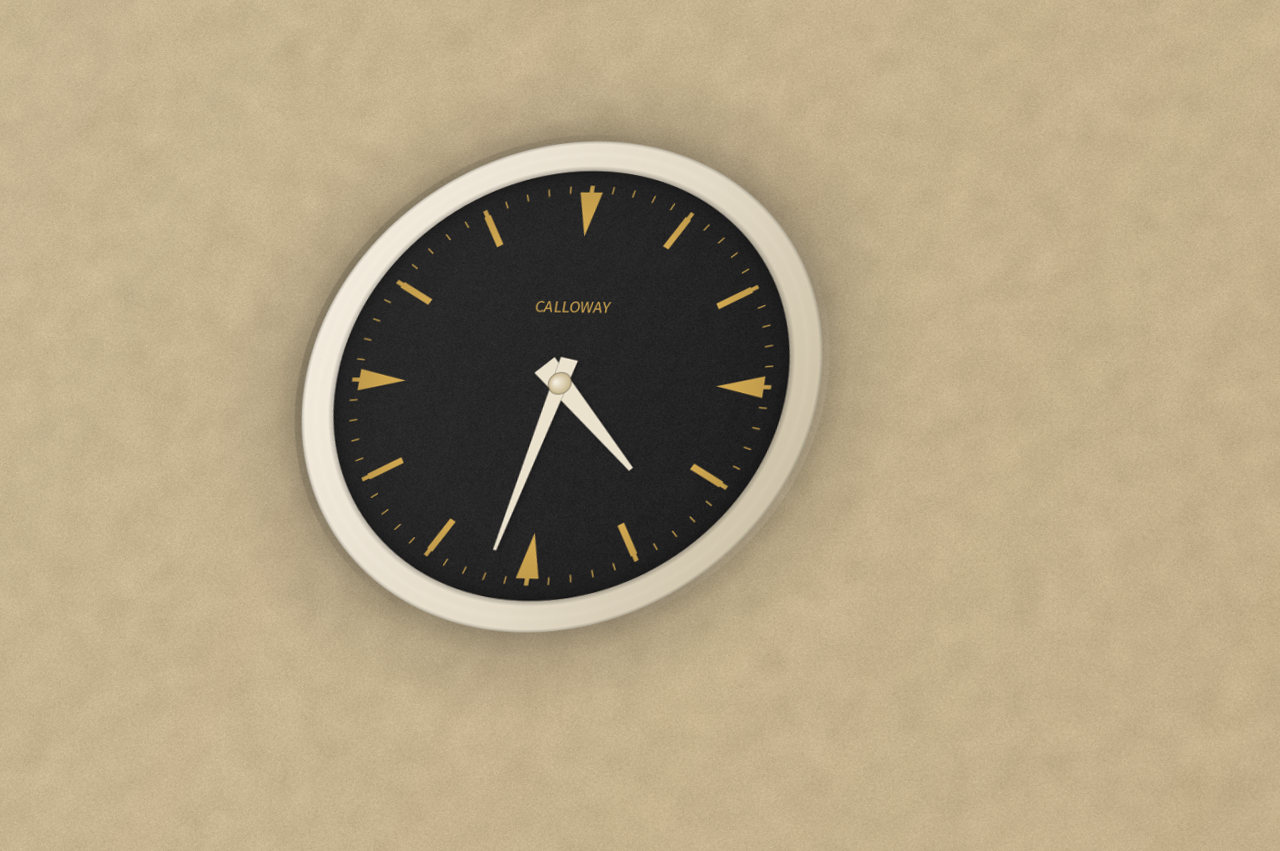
4:32
